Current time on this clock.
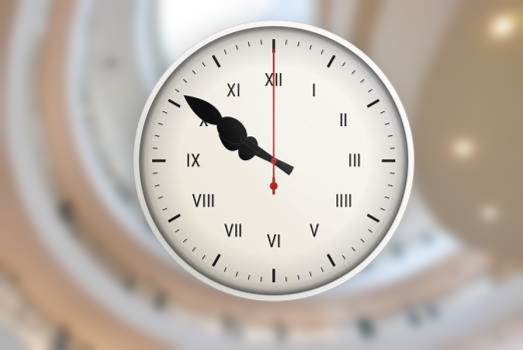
9:51:00
